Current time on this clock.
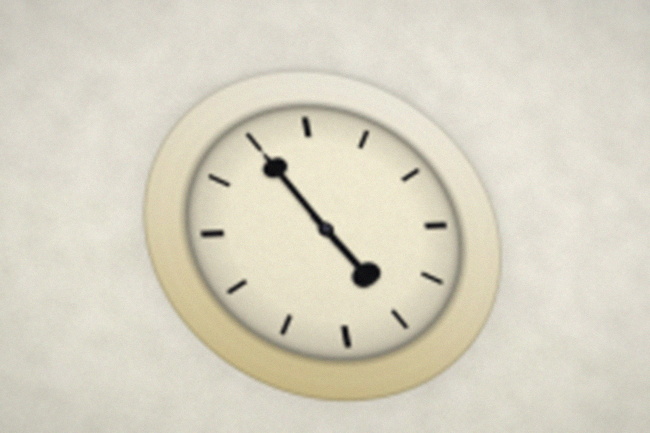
4:55
